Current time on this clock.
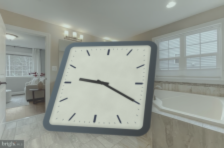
9:20
